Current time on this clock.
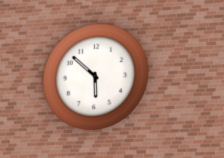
5:52
